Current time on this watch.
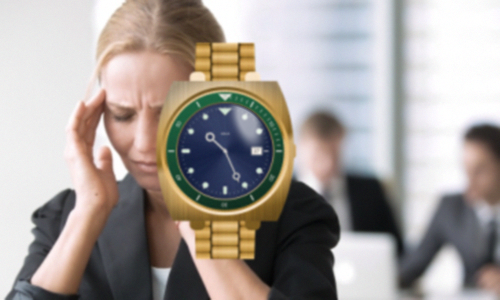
10:26
